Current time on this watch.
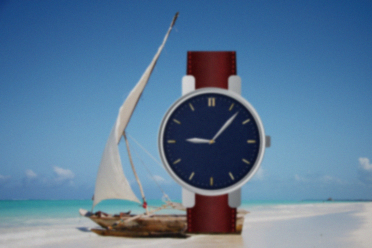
9:07
